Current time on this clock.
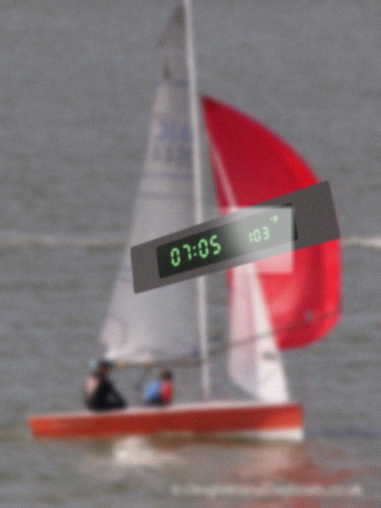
7:05
